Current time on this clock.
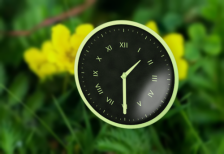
1:30
